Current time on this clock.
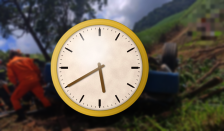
5:40
